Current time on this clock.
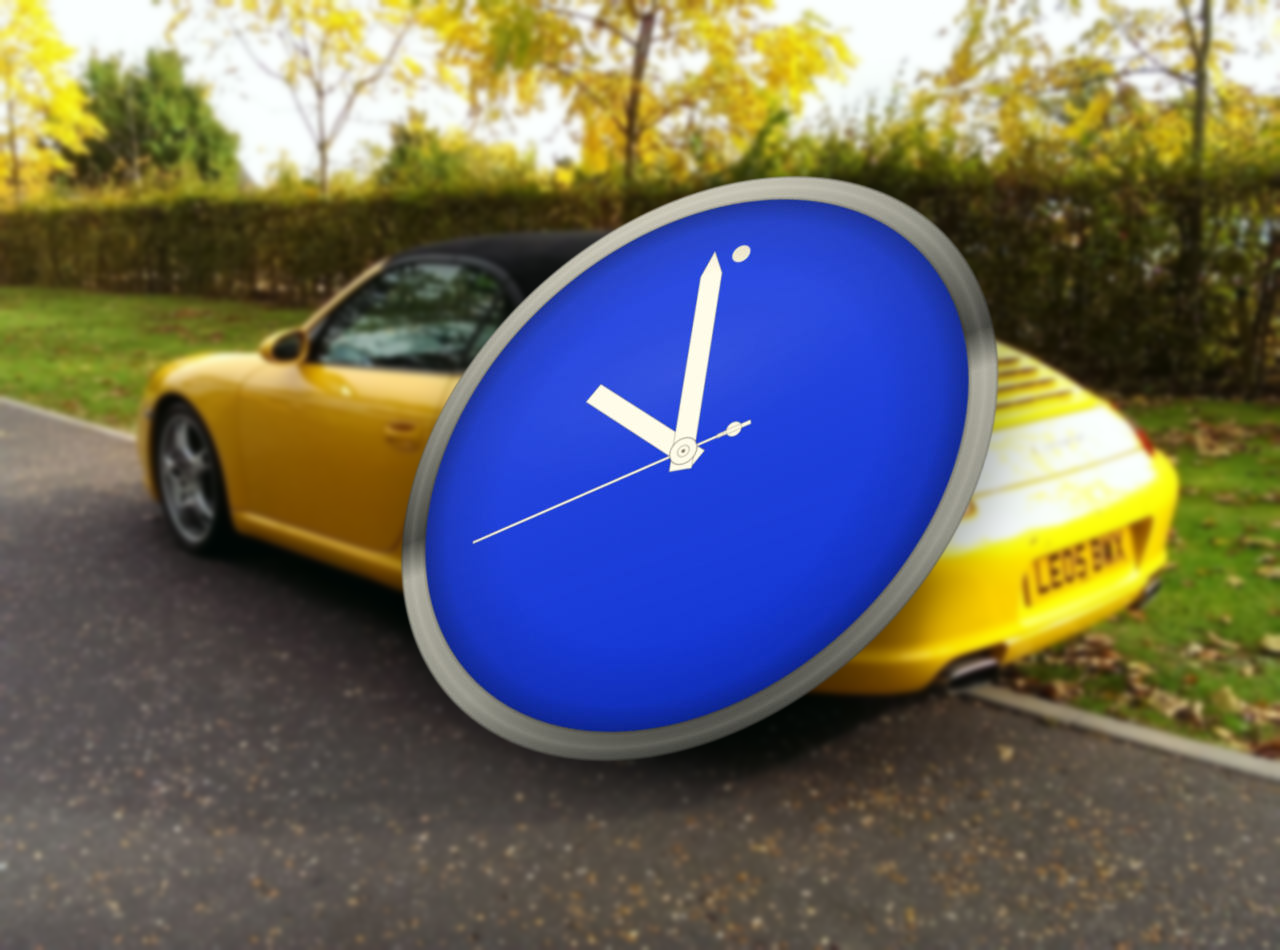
9:58:41
